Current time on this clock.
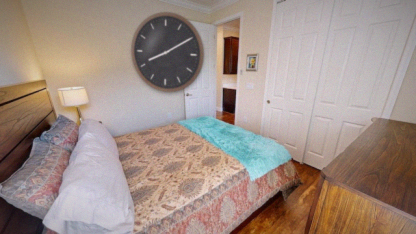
8:10
